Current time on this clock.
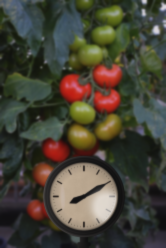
8:10
